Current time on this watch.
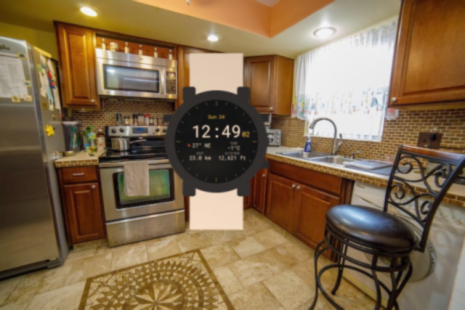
12:49
